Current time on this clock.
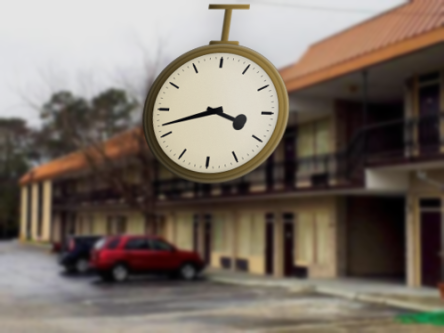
3:42
